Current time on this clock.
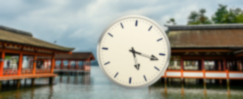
5:17
